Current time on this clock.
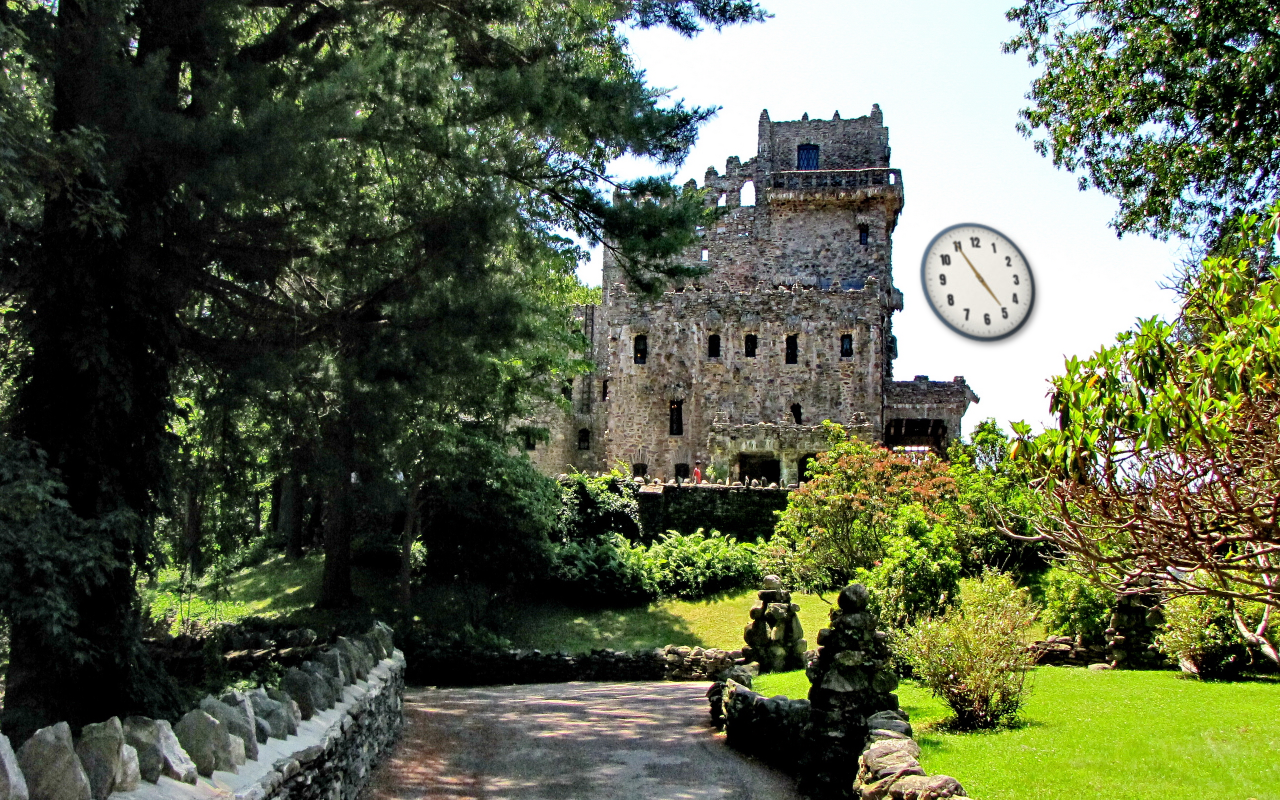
4:55
